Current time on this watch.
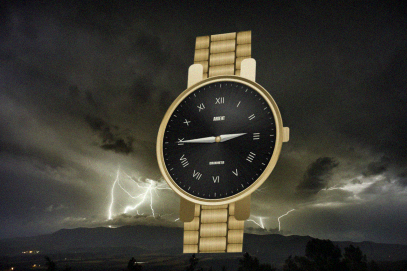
2:45
